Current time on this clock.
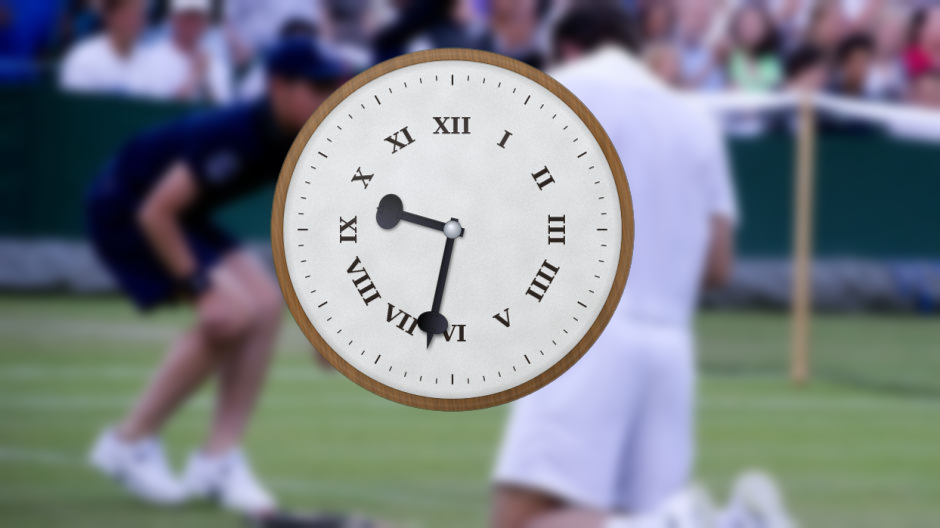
9:32
